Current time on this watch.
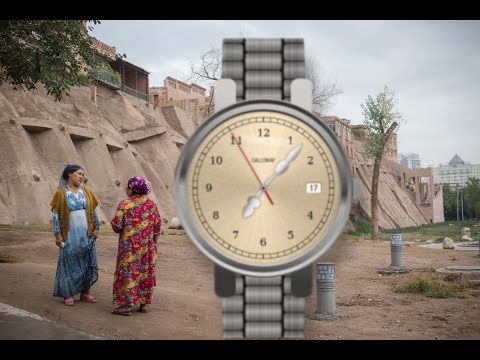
7:06:55
